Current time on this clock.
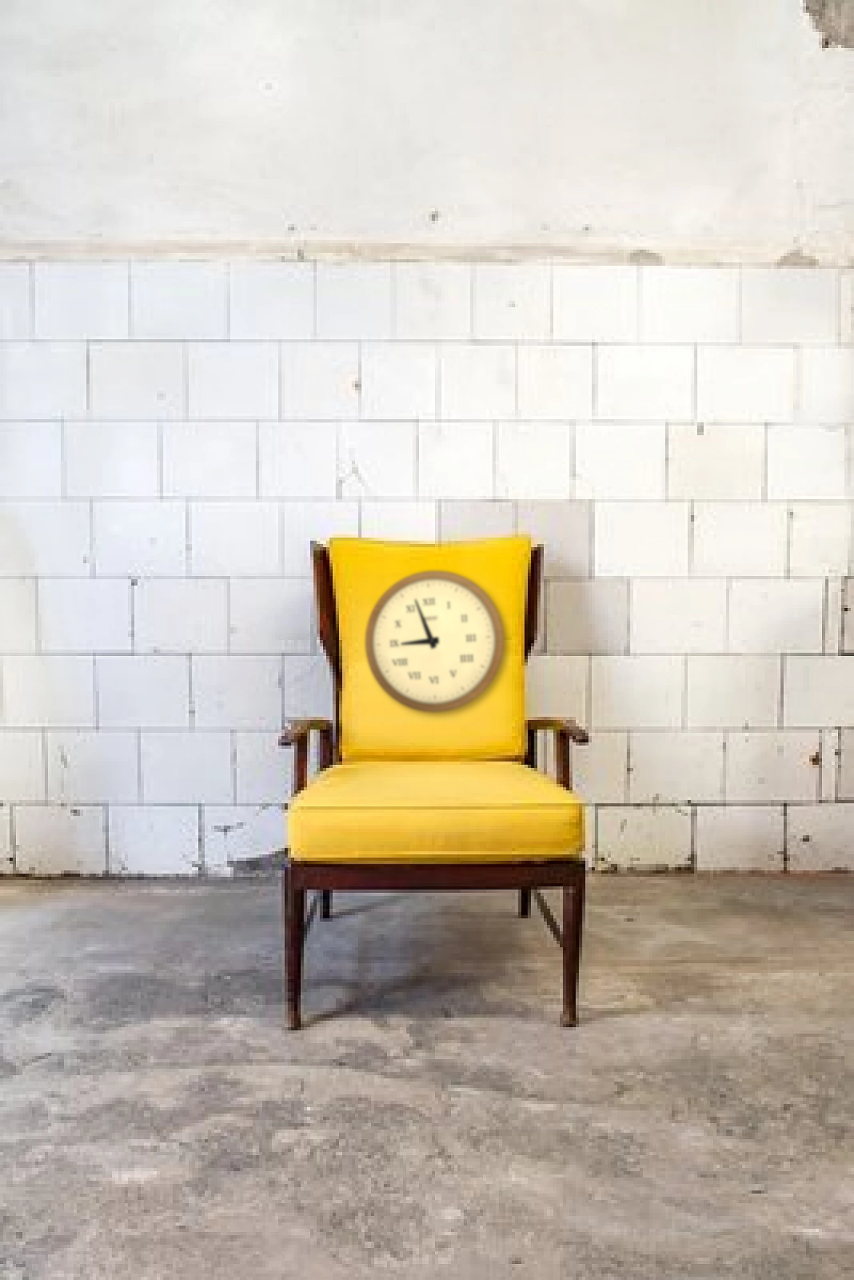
8:57
